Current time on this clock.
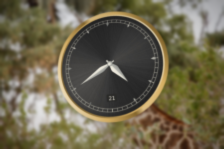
4:40
